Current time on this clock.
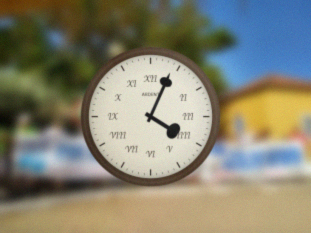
4:04
